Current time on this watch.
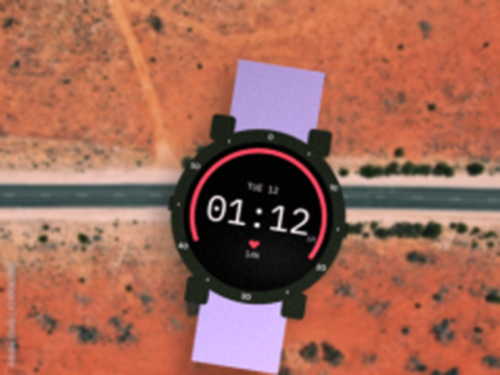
1:12
